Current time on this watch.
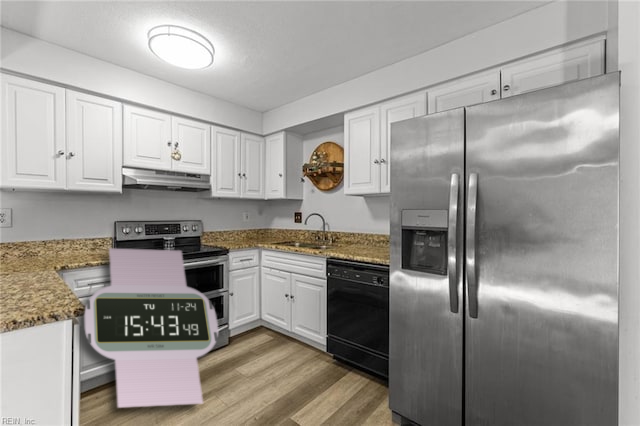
15:43:49
